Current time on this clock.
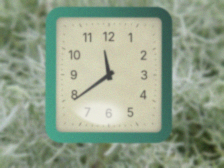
11:39
